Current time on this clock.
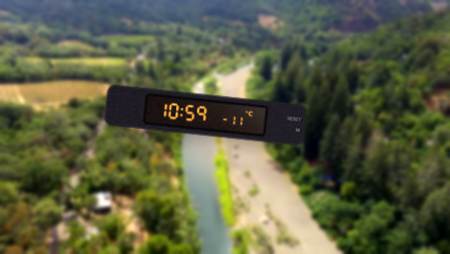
10:59
